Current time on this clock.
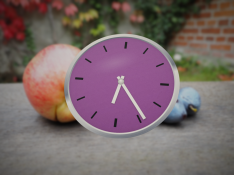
6:24
